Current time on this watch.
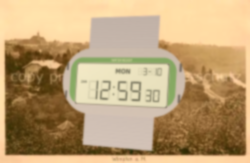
12:59:30
